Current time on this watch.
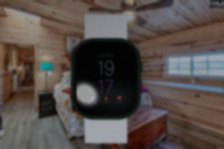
19:17
